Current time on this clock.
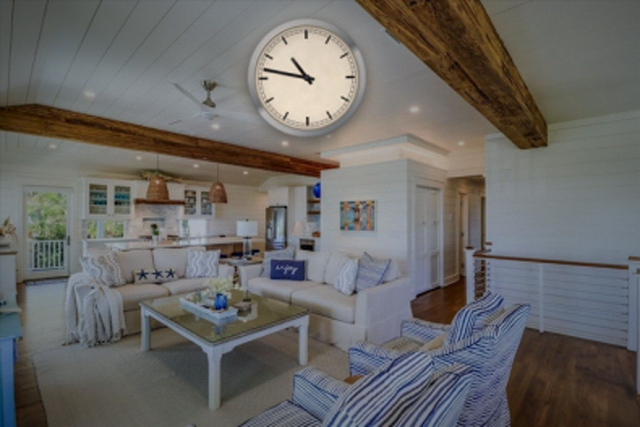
10:47
